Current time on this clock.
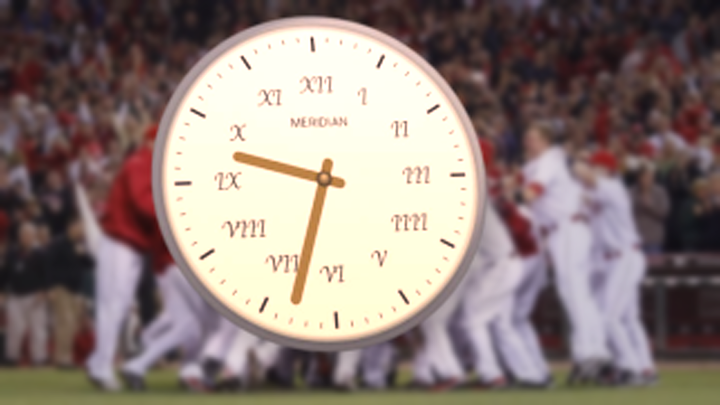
9:33
